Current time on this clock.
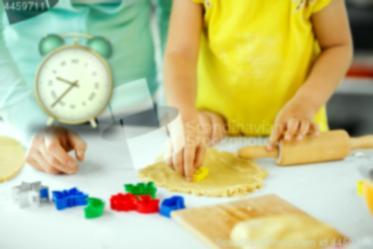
9:37
